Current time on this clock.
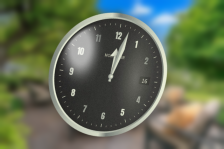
12:02
